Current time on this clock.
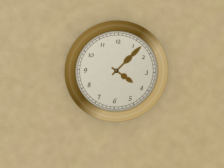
4:07
